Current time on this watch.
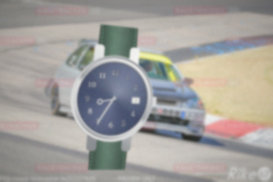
8:35
